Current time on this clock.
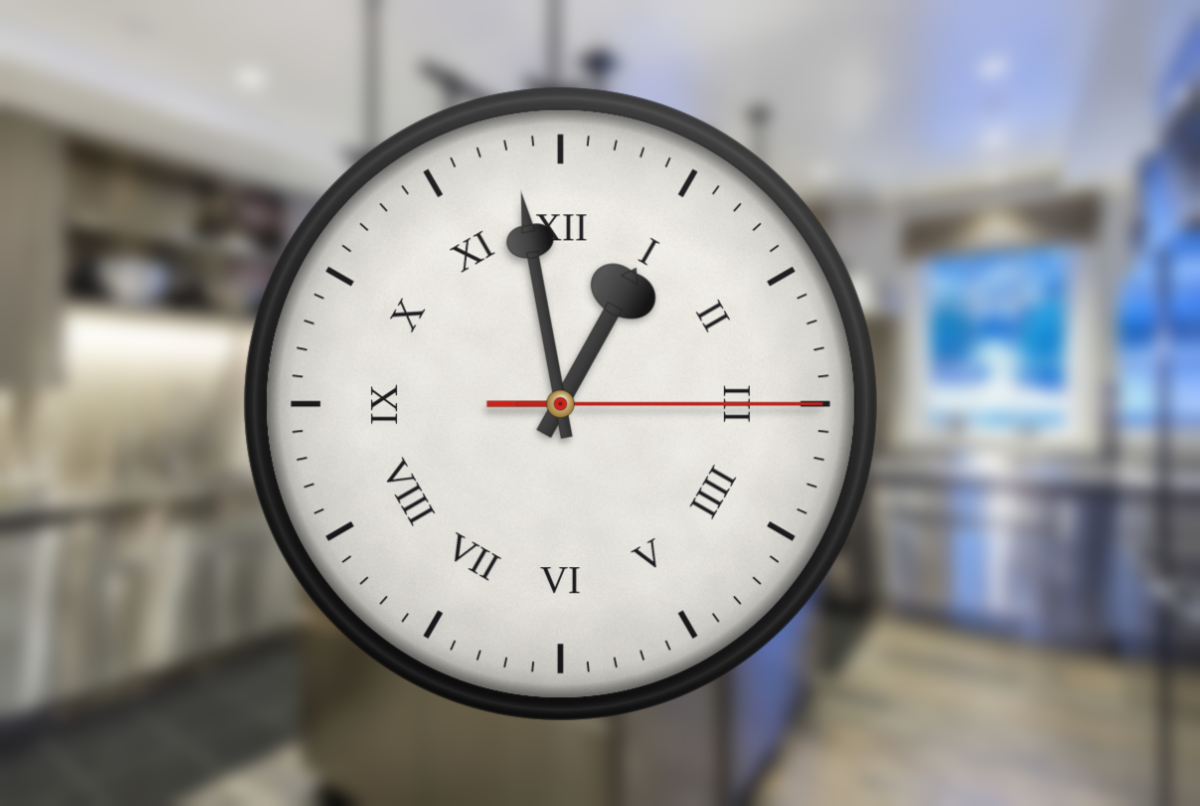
12:58:15
